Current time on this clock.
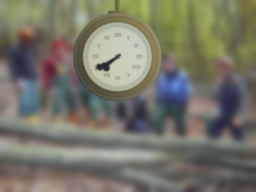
7:40
